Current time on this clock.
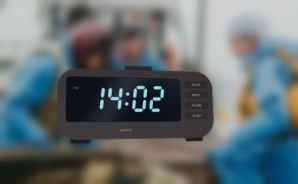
14:02
